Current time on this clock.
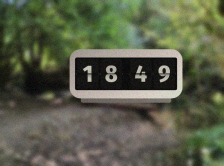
18:49
